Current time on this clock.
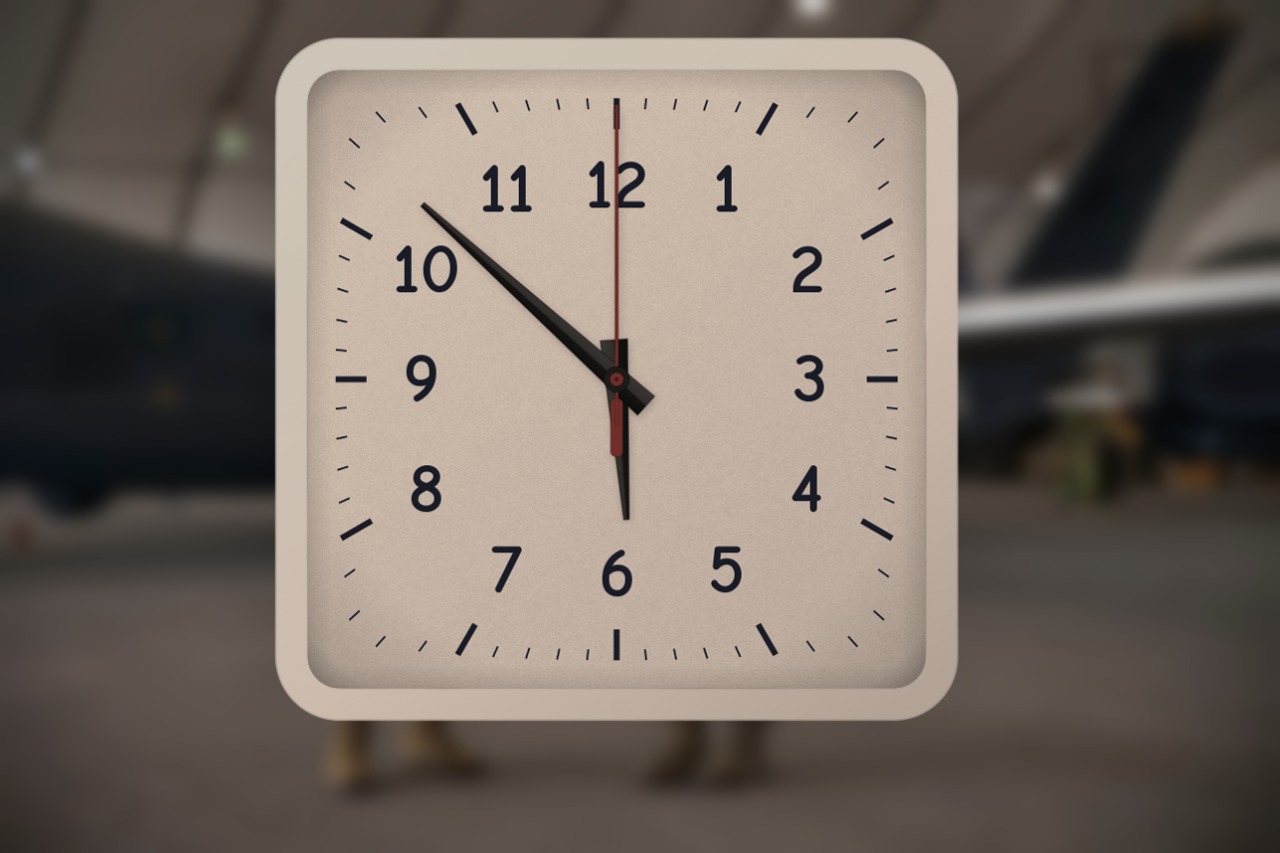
5:52:00
